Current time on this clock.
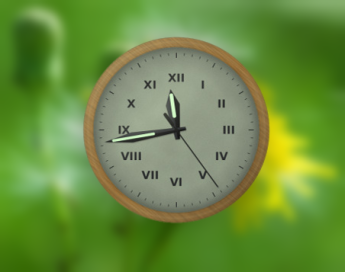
11:43:24
